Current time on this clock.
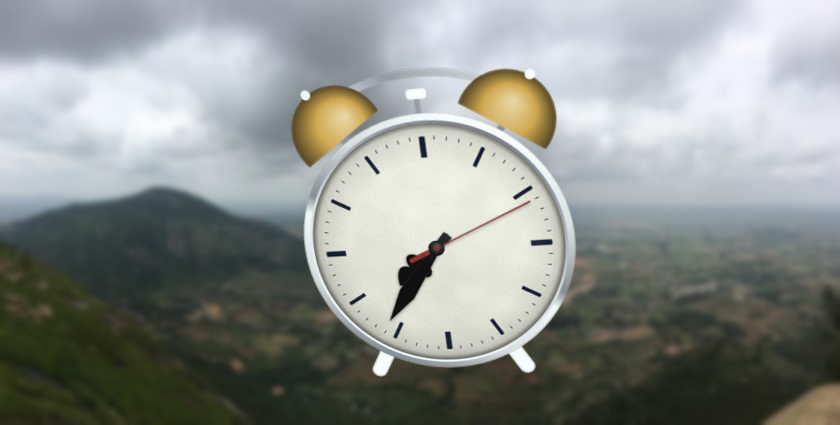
7:36:11
